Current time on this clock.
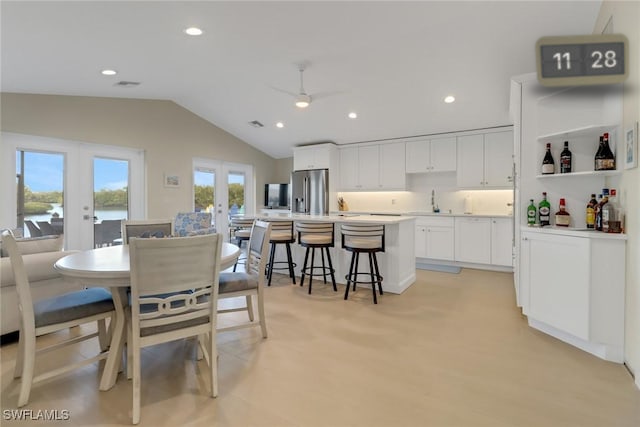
11:28
